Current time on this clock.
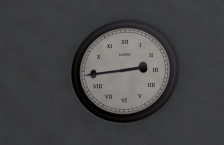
2:44
